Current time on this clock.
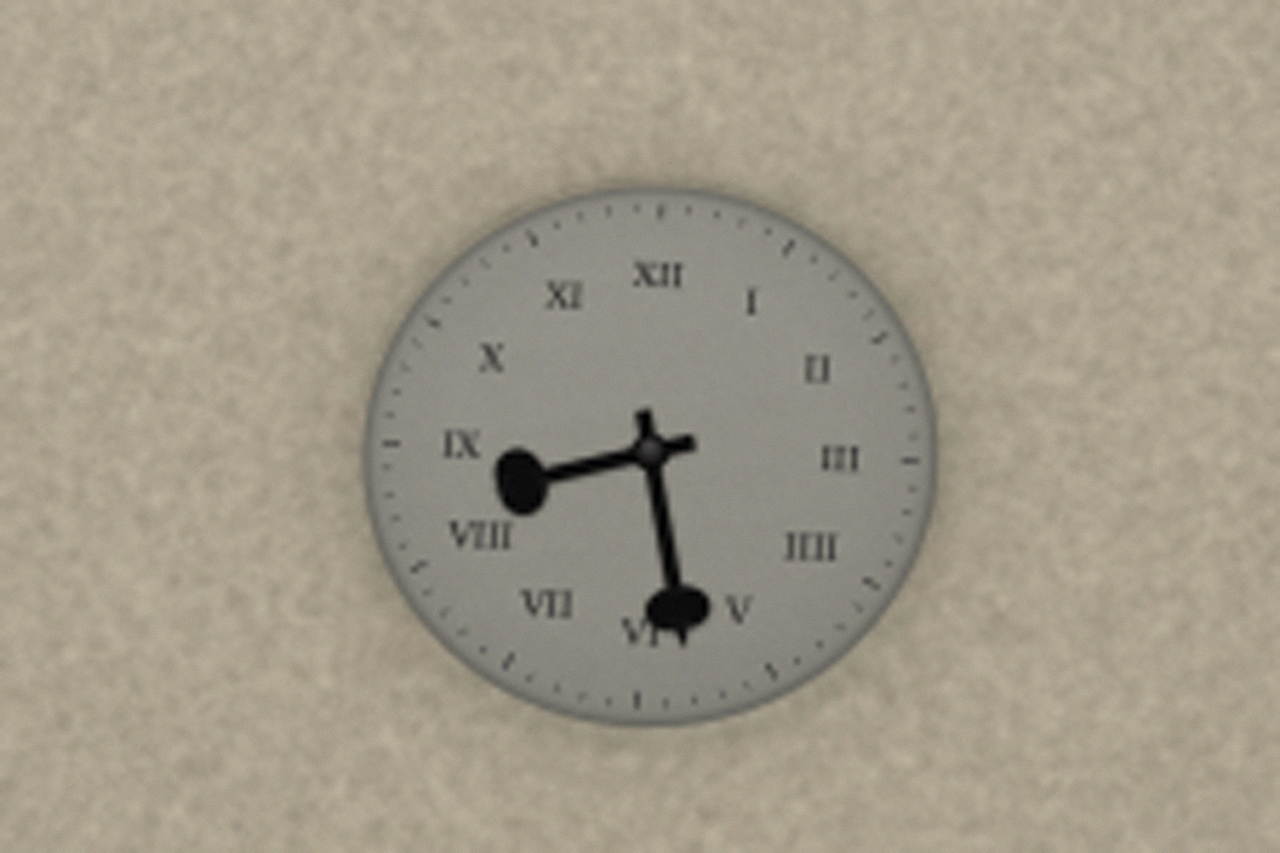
8:28
